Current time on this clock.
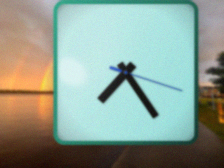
7:24:18
